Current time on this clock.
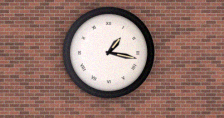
1:17
